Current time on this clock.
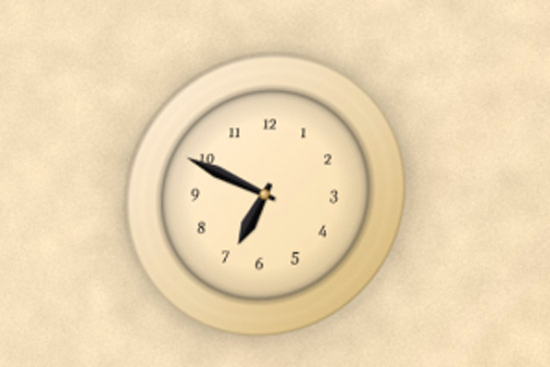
6:49
